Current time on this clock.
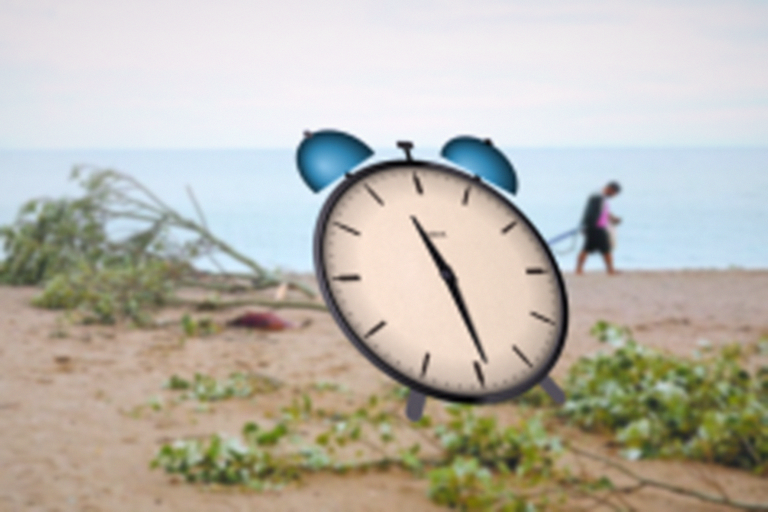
11:29
